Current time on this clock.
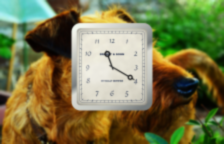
11:20
